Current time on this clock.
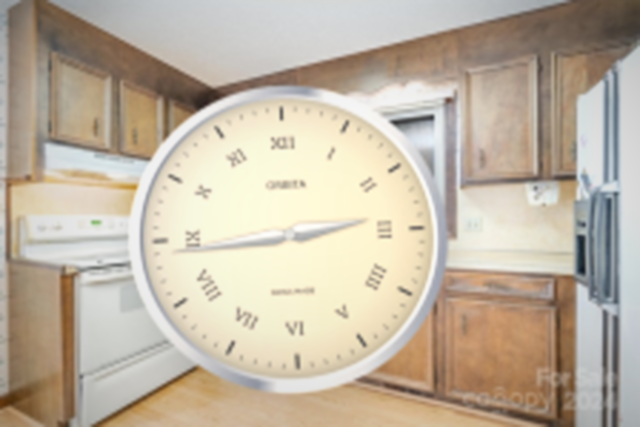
2:44
